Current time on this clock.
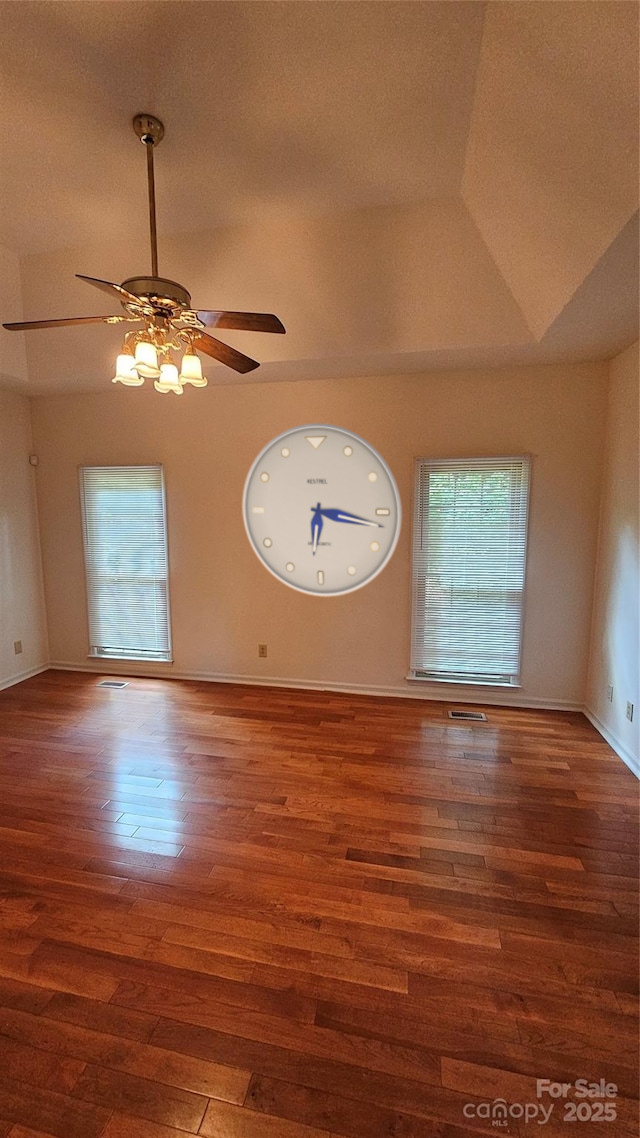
6:17
